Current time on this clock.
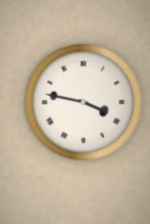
3:47
